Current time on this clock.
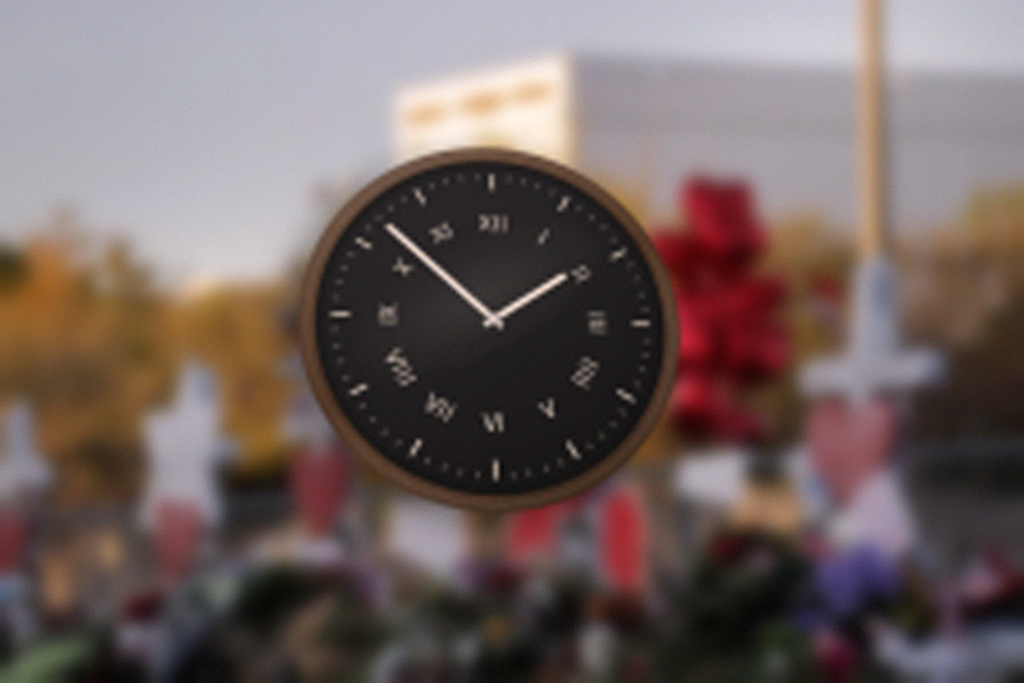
1:52
